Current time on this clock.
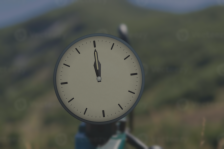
12:00
